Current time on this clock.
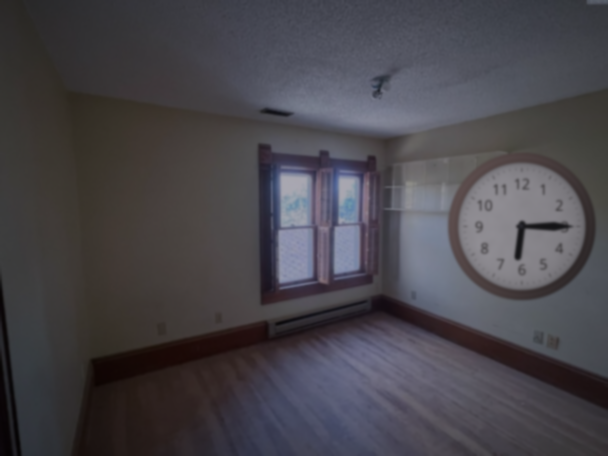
6:15
